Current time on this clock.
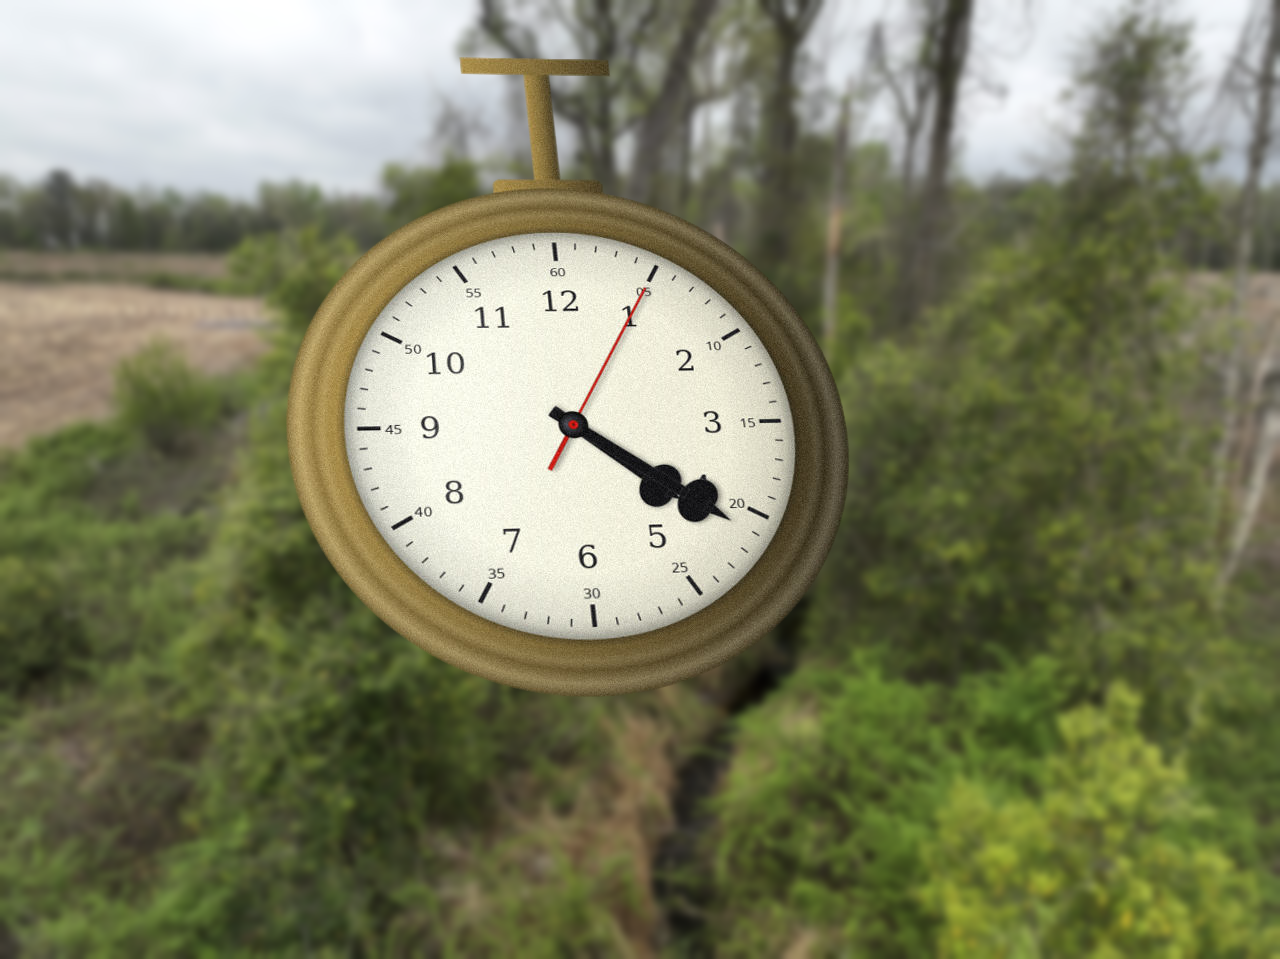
4:21:05
